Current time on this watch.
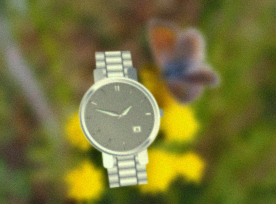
1:48
